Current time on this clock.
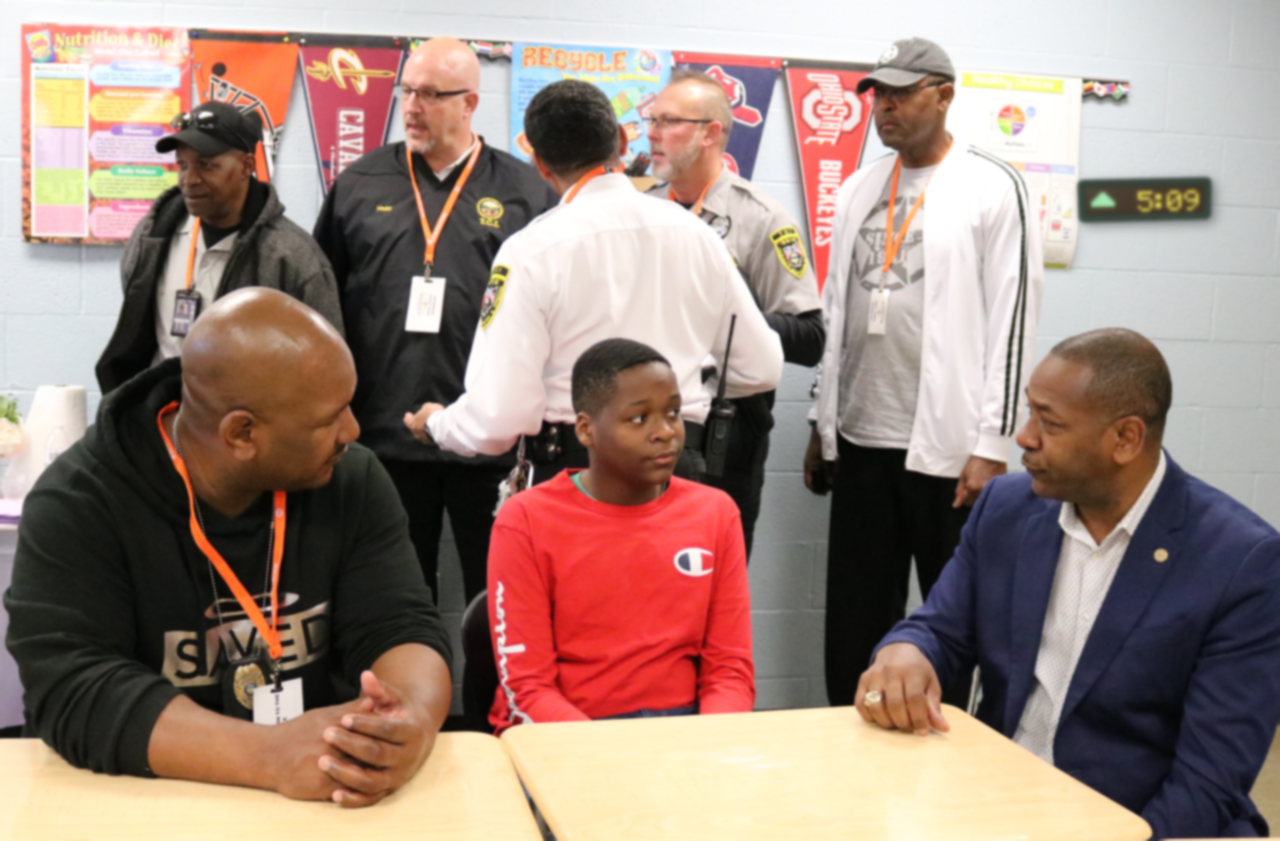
5:09
